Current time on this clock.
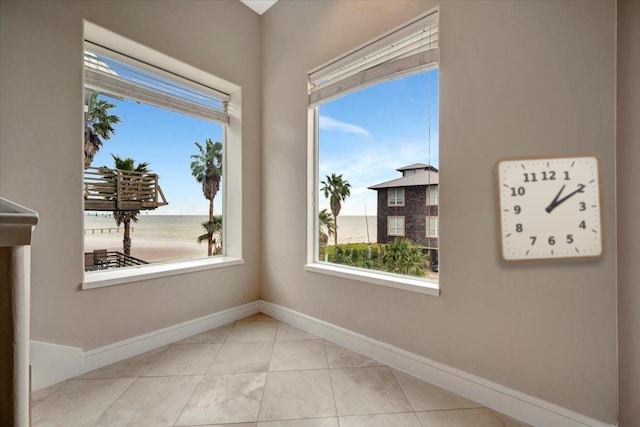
1:10
